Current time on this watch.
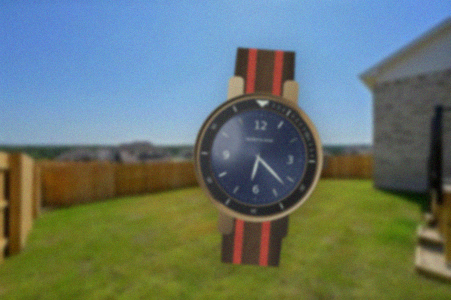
6:22
